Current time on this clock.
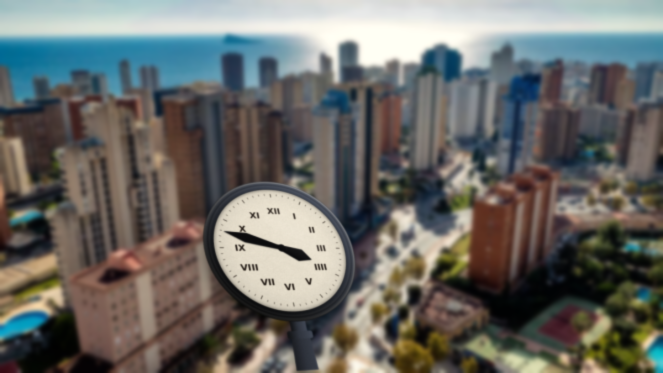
3:48
